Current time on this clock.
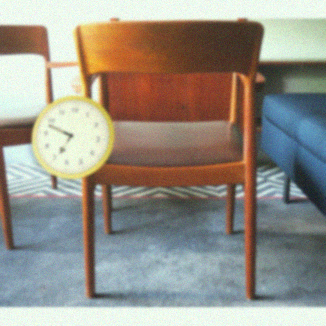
6:48
